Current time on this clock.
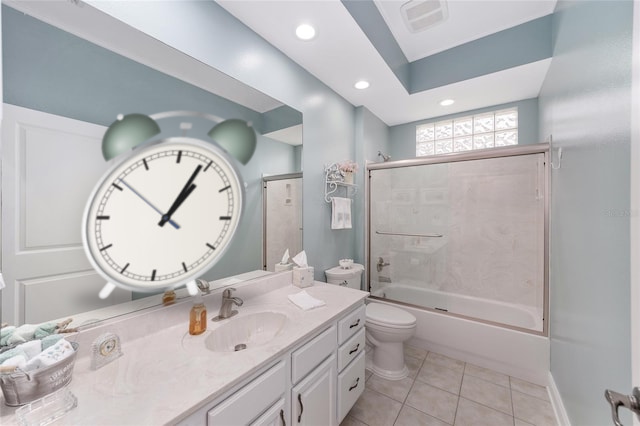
1:03:51
